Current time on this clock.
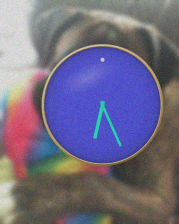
6:26
